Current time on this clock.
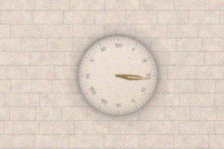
3:16
